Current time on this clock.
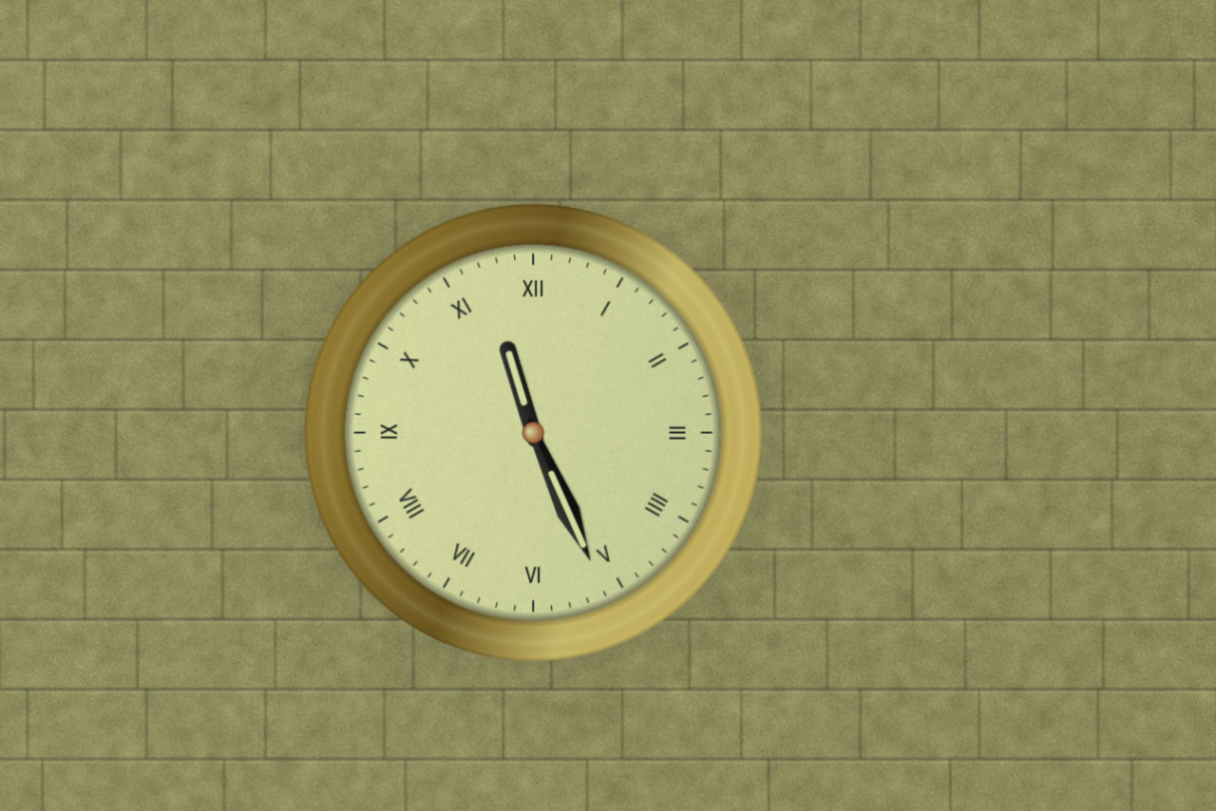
11:26
